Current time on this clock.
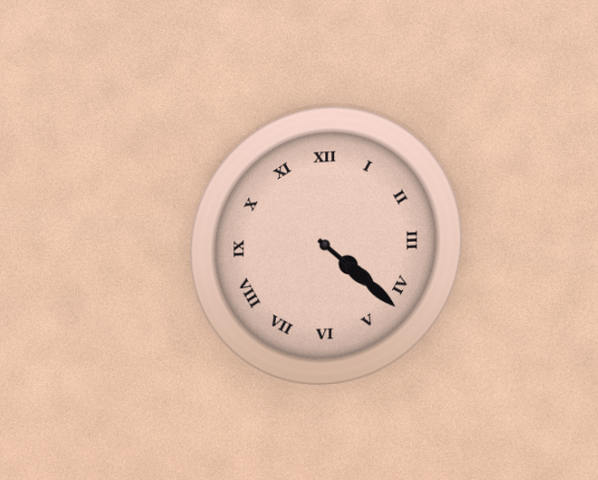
4:22
